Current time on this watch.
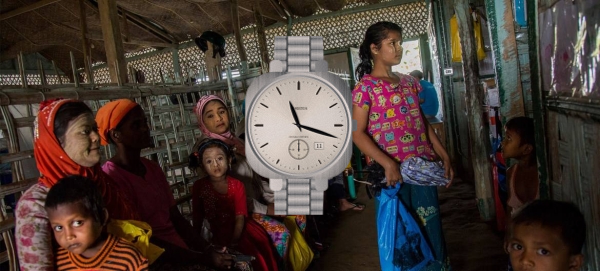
11:18
